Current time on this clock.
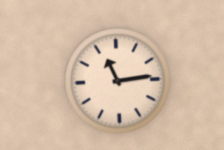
11:14
